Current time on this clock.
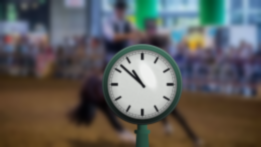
10:52
